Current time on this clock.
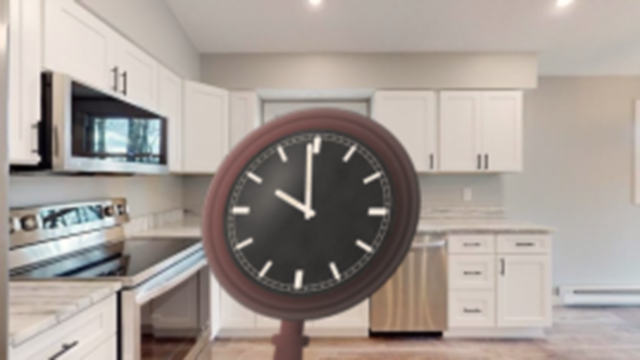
9:59
